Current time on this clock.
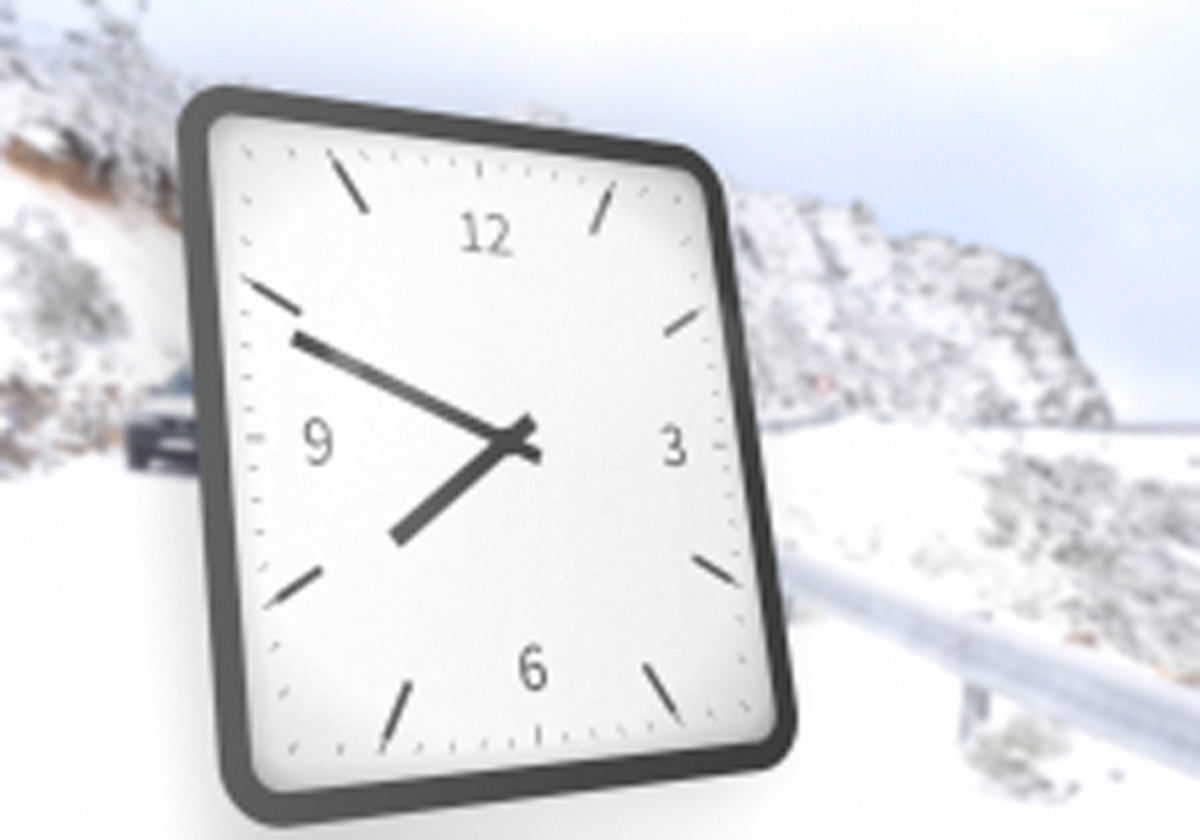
7:49
